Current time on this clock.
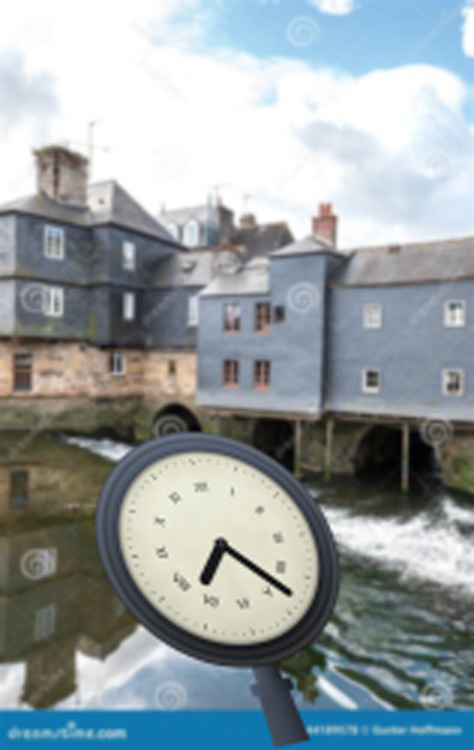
7:23
